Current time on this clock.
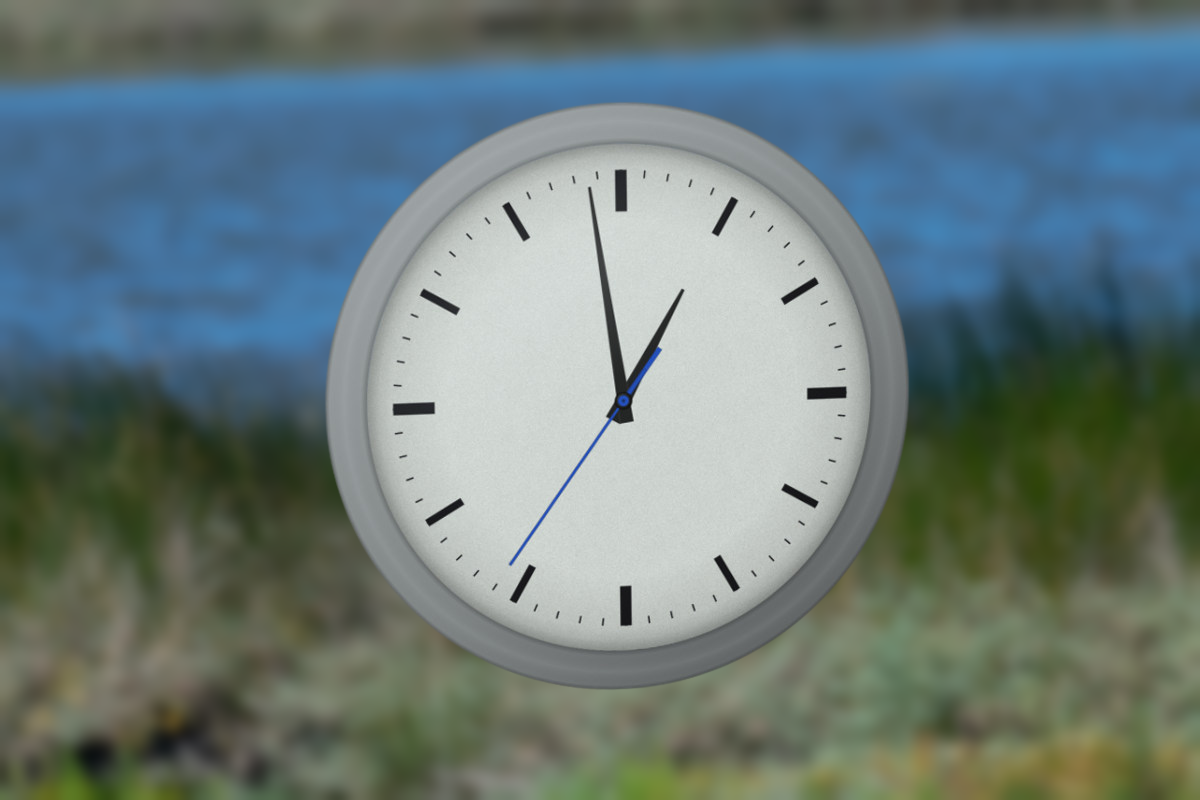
12:58:36
